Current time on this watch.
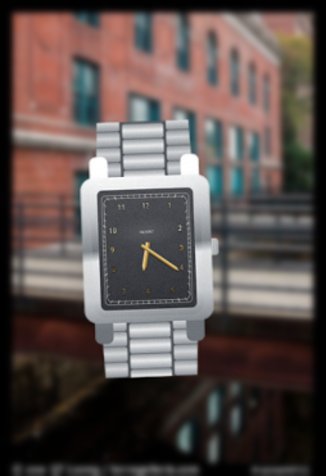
6:21
